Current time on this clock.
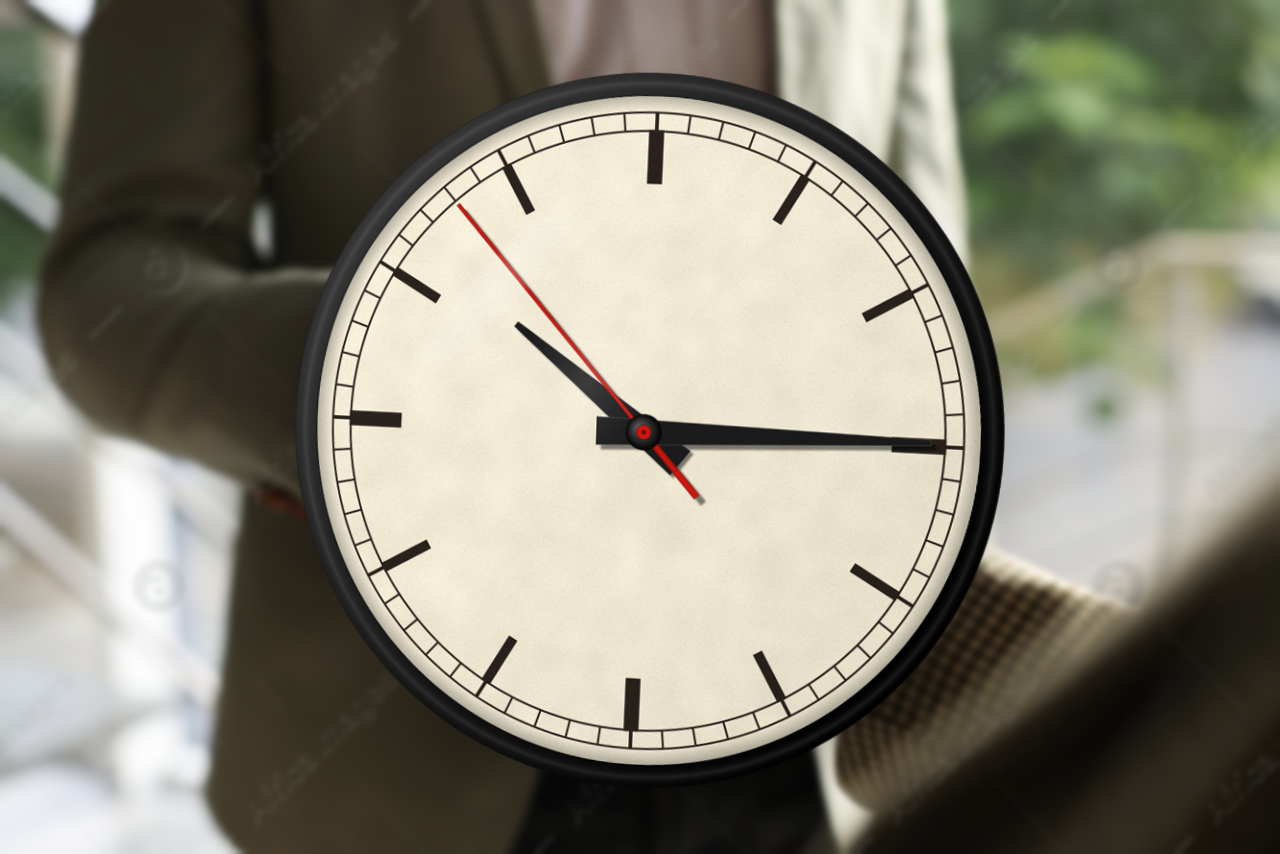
10:14:53
